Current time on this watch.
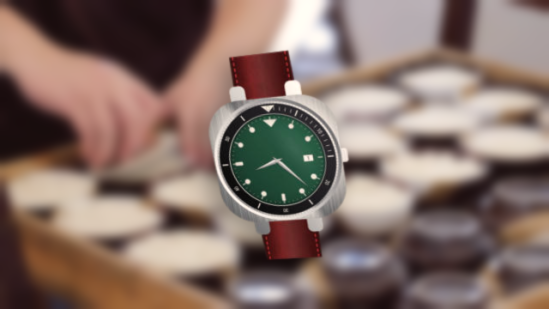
8:23
